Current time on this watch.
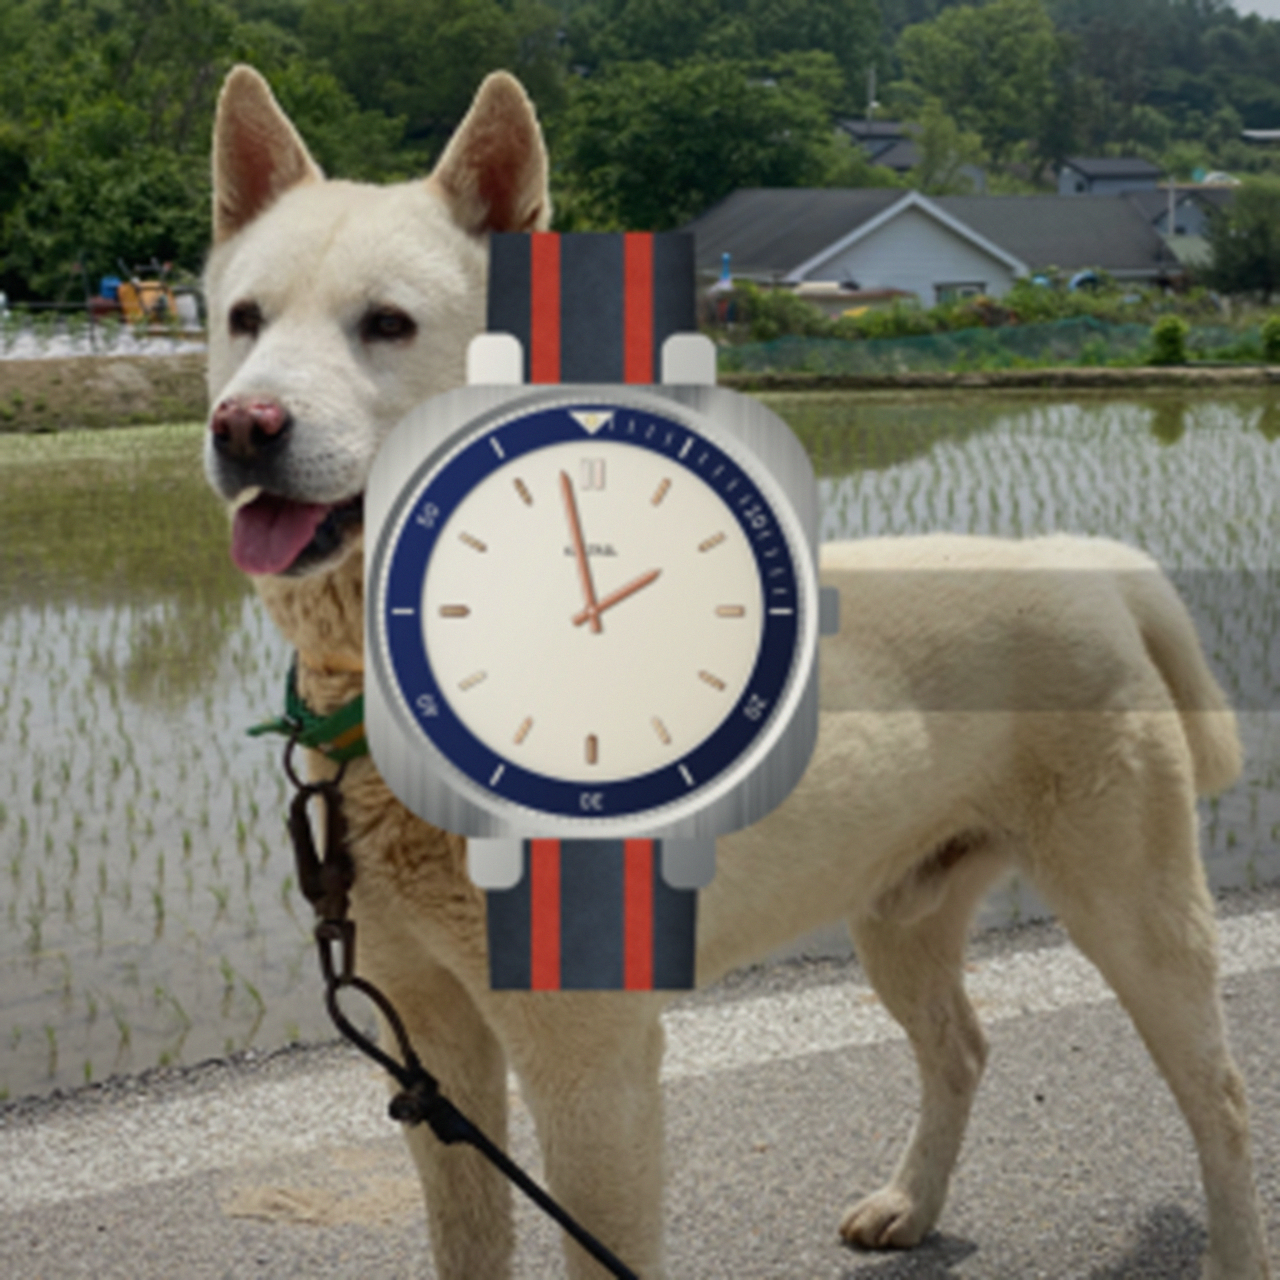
1:58
